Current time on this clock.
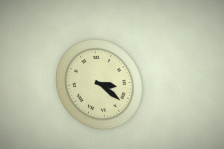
3:22
